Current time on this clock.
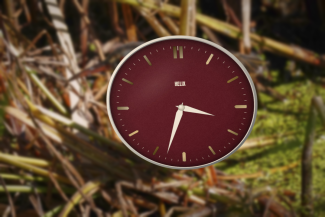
3:33
